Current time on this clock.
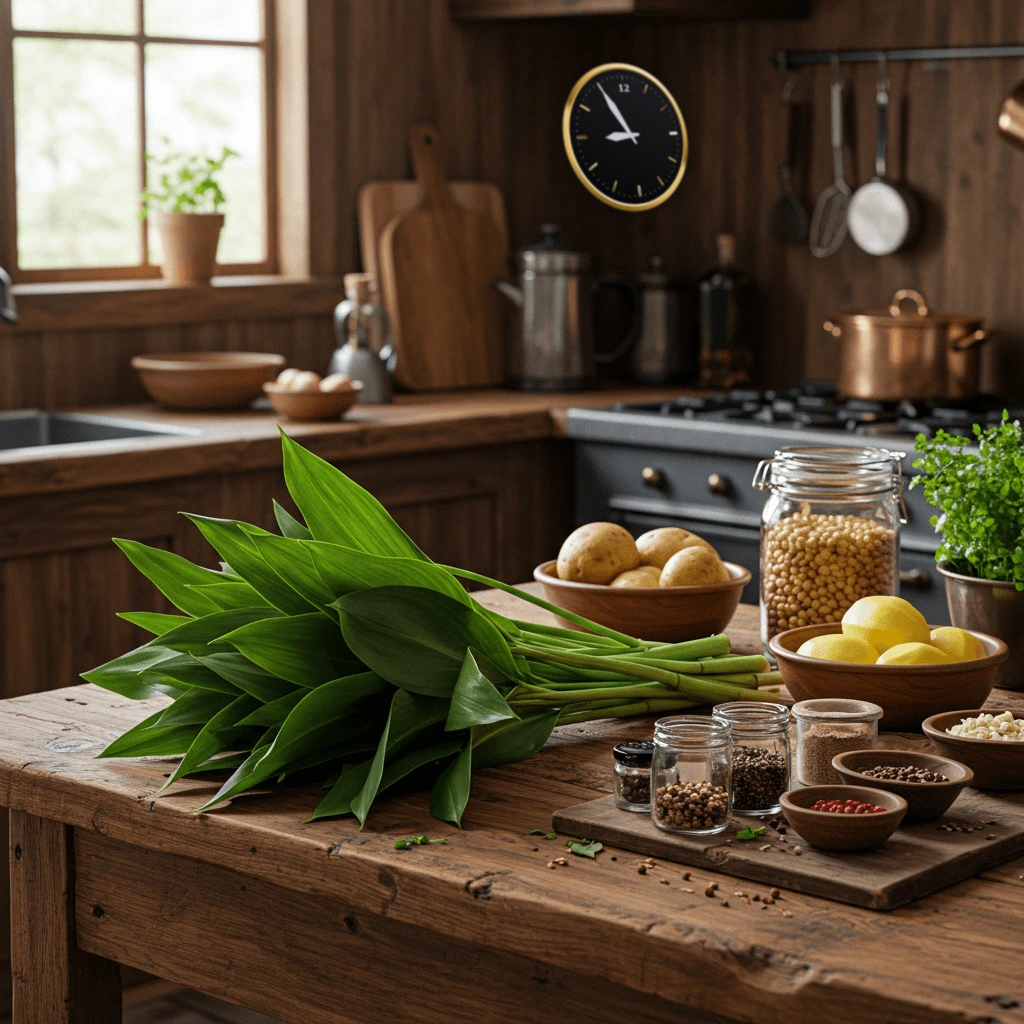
8:55
